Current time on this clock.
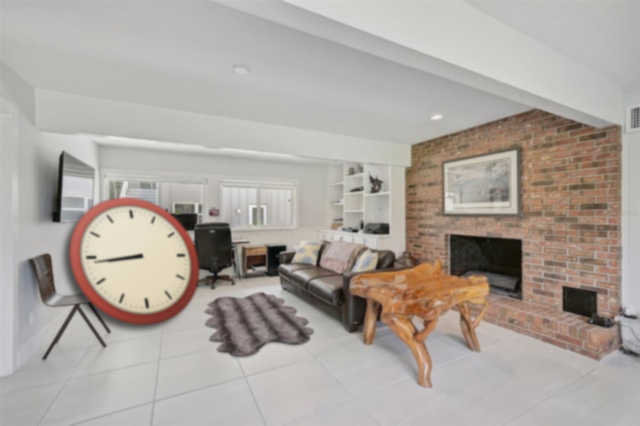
8:44
